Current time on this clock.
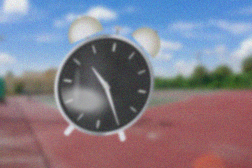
10:25
